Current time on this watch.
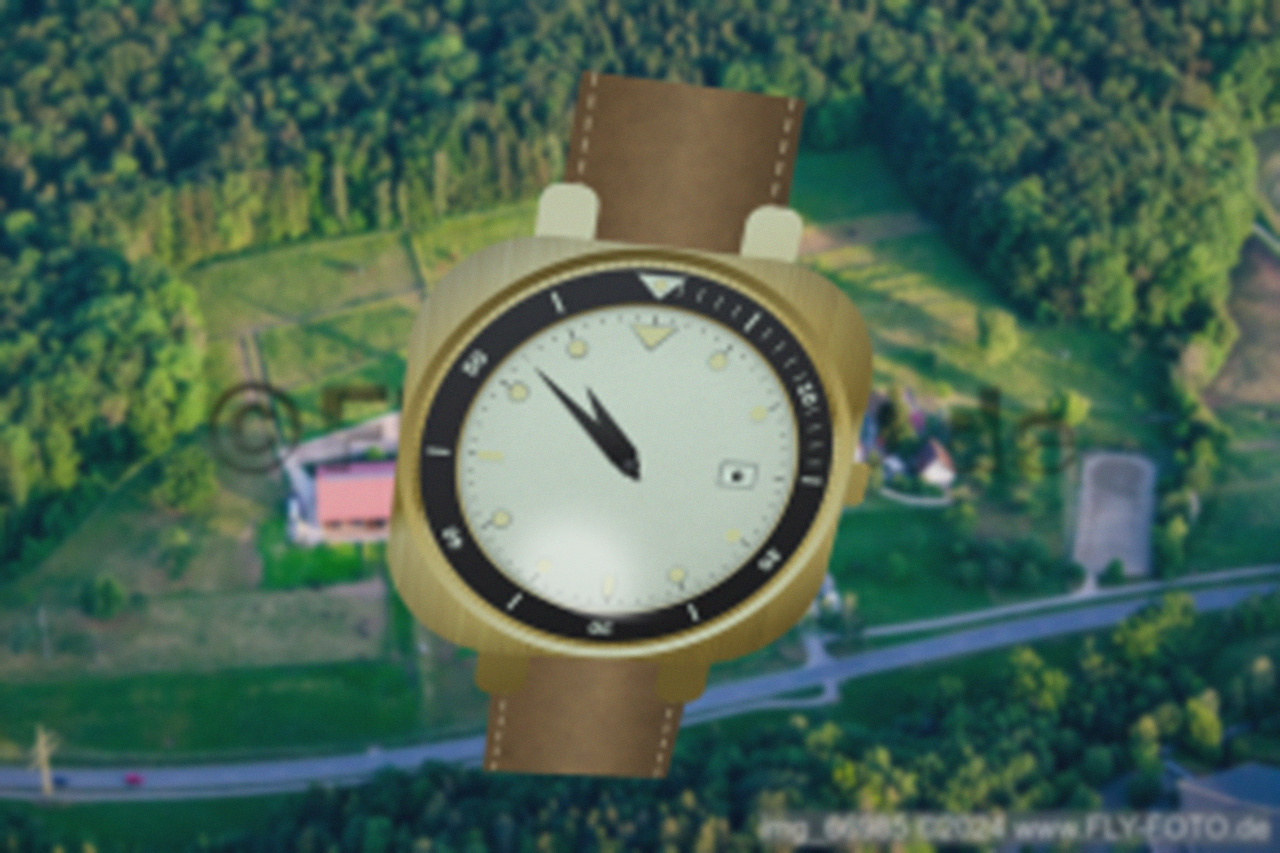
10:52
